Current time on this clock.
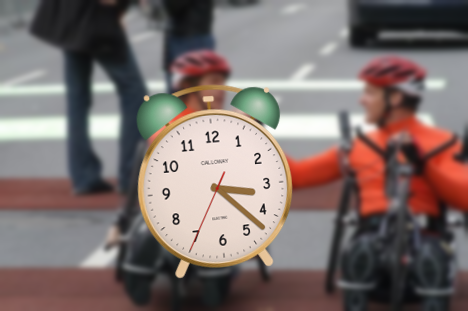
3:22:35
